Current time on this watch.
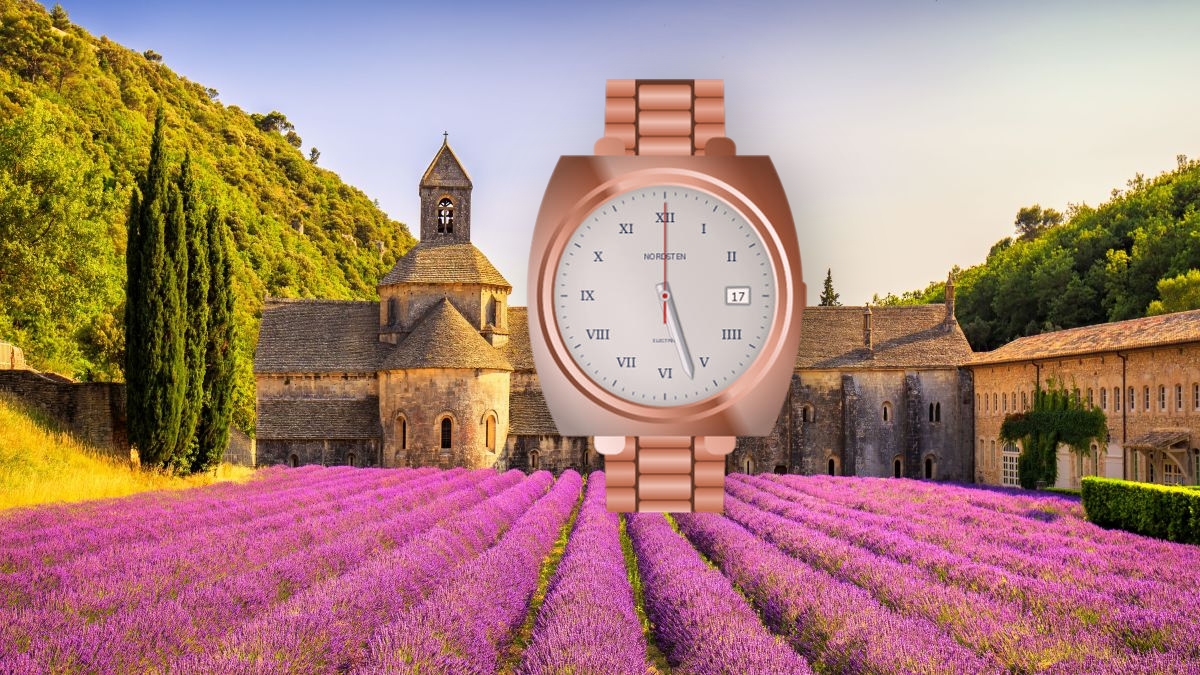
5:27:00
